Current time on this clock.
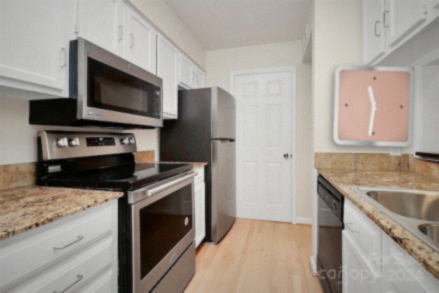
11:31
